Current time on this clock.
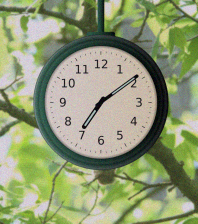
7:09
